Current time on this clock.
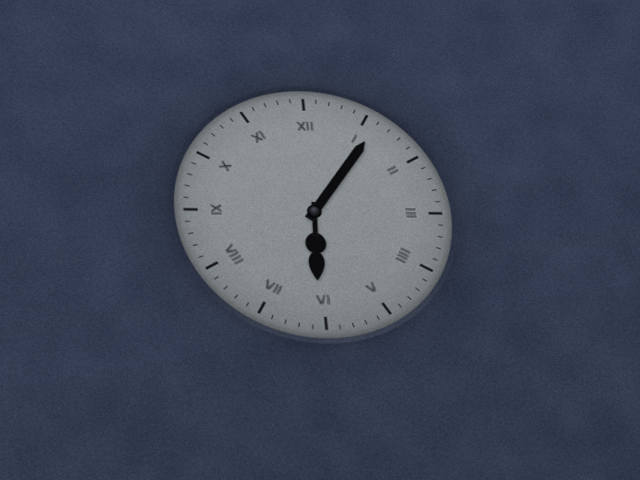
6:06
